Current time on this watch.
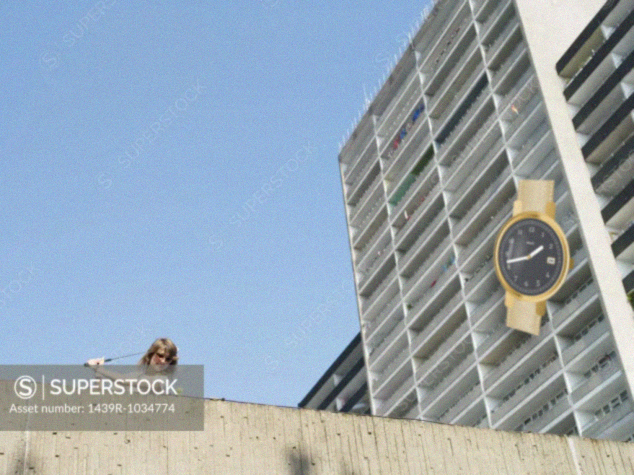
1:42
